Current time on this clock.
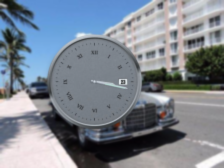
3:17
